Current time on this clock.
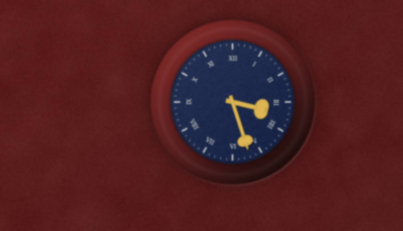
3:27
